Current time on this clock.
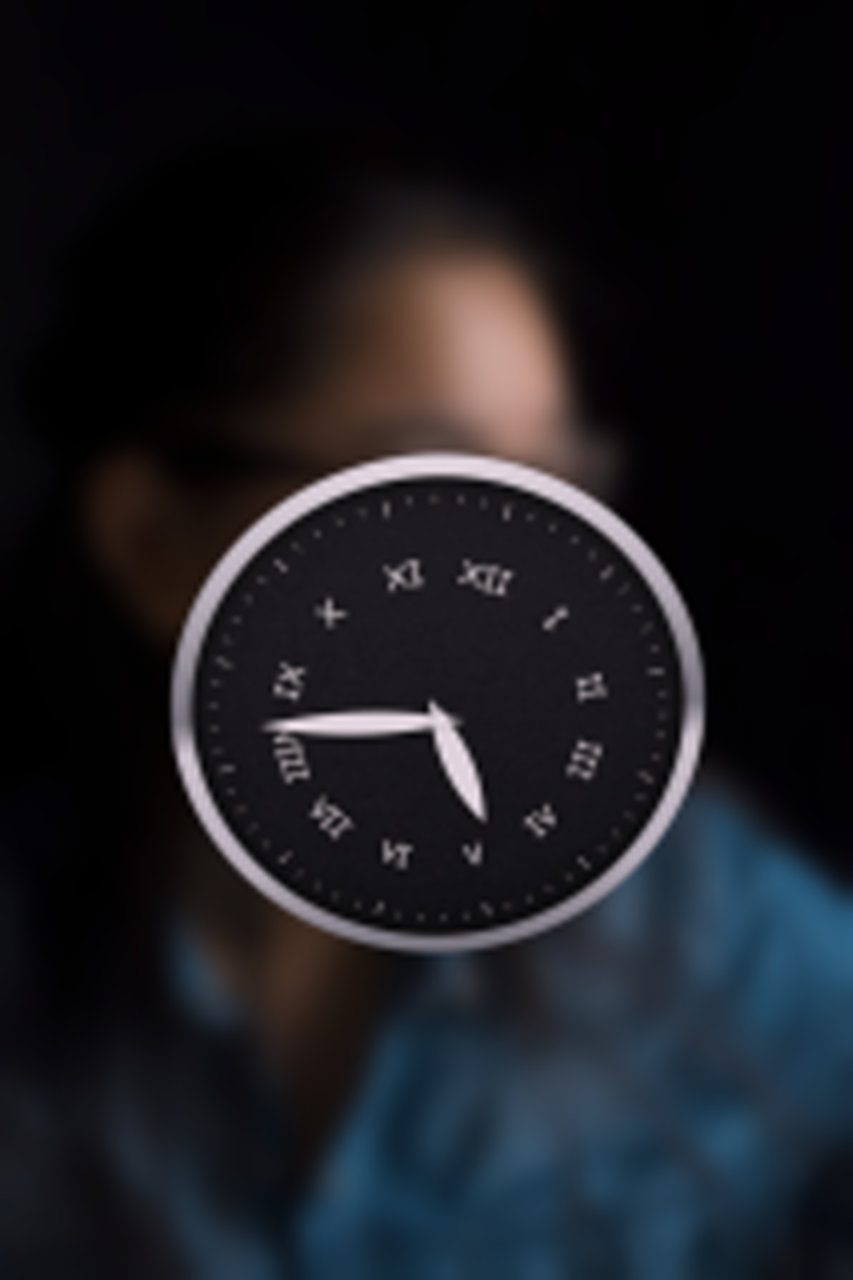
4:42
